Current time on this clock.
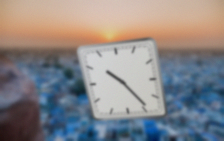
10:24
